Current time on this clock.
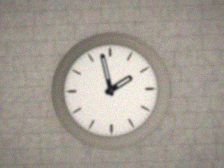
1:58
